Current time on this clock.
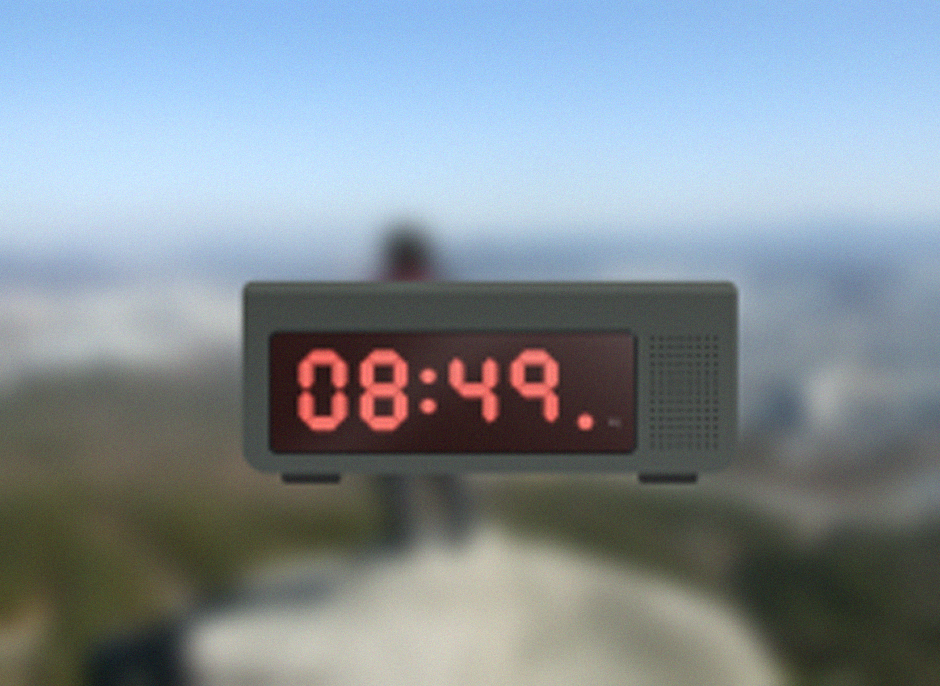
8:49
